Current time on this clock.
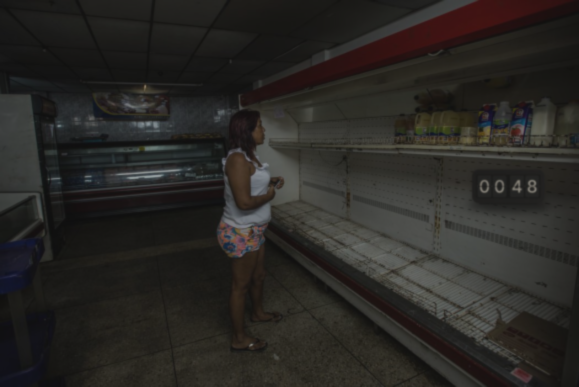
0:48
